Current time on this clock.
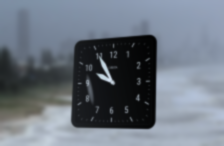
9:55
